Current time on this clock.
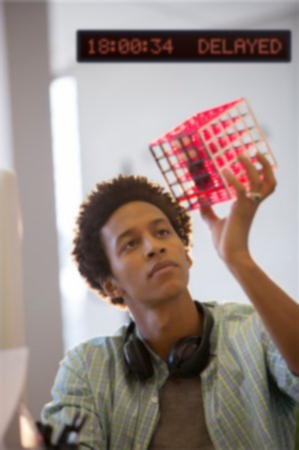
18:00:34
